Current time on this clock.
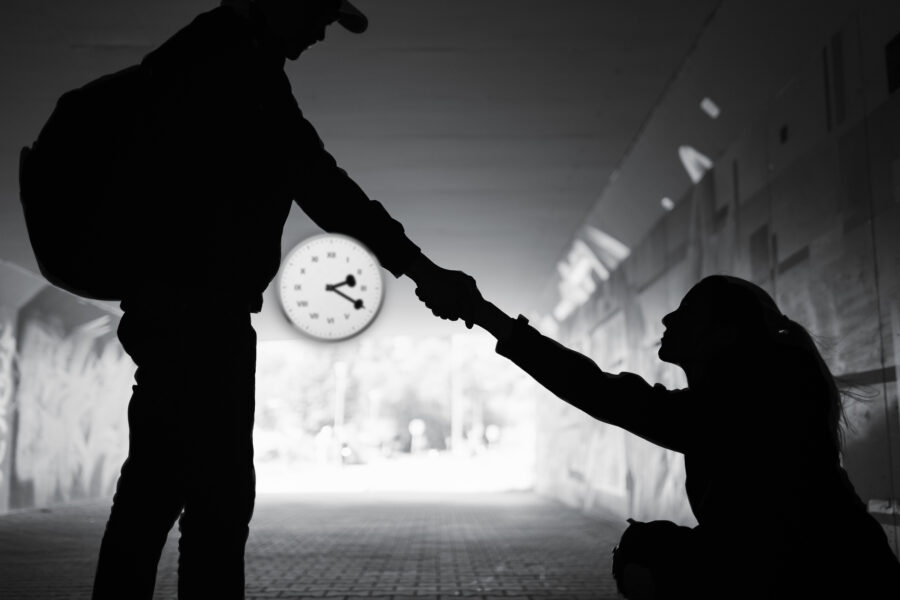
2:20
